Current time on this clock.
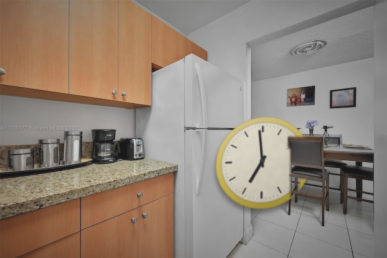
6:59
